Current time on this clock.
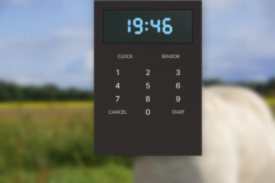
19:46
